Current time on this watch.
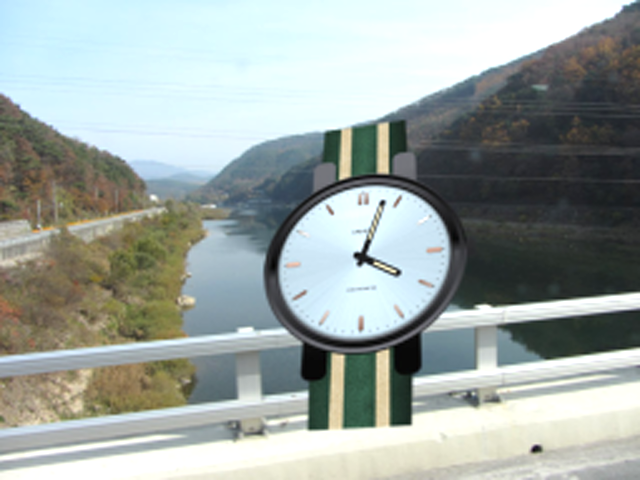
4:03
